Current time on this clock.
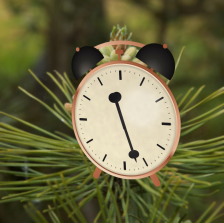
11:27
